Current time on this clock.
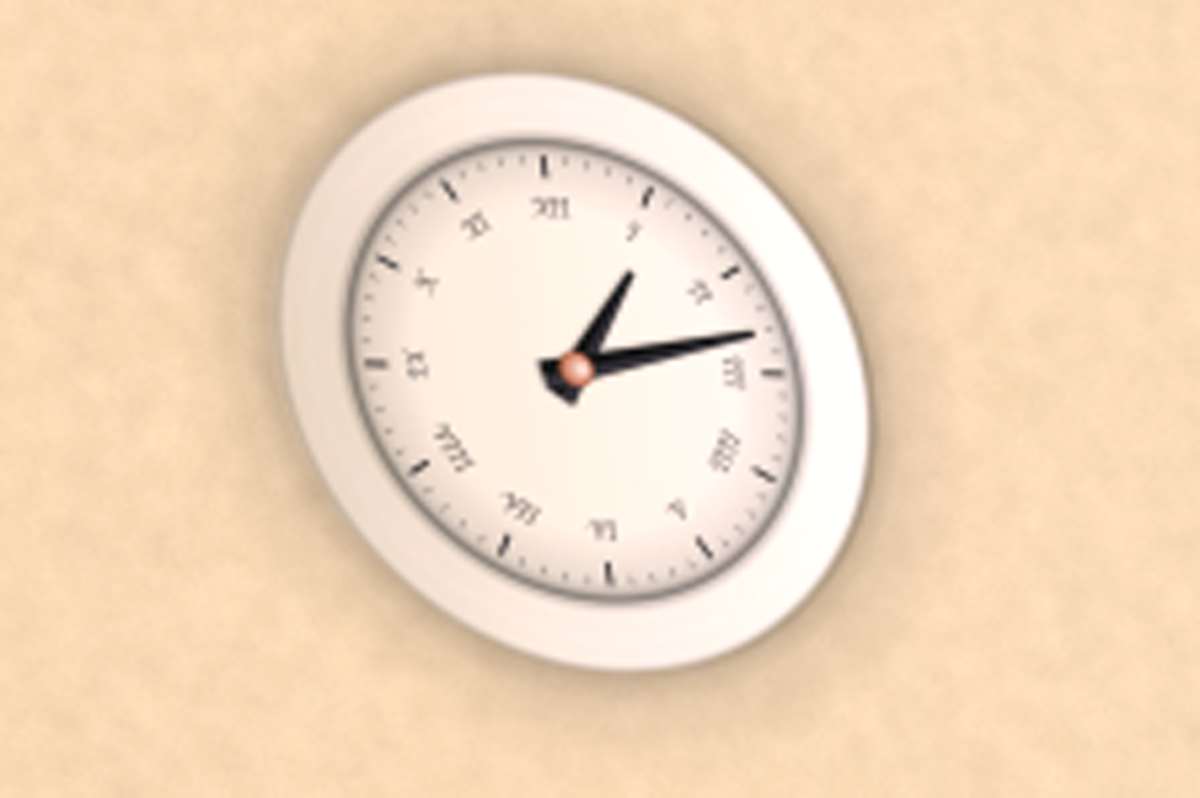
1:13
